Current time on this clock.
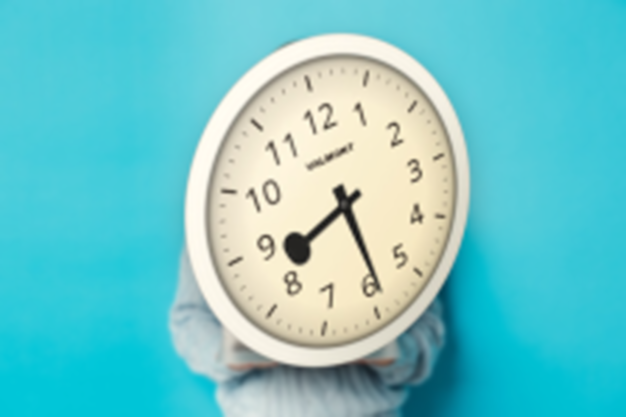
8:29
